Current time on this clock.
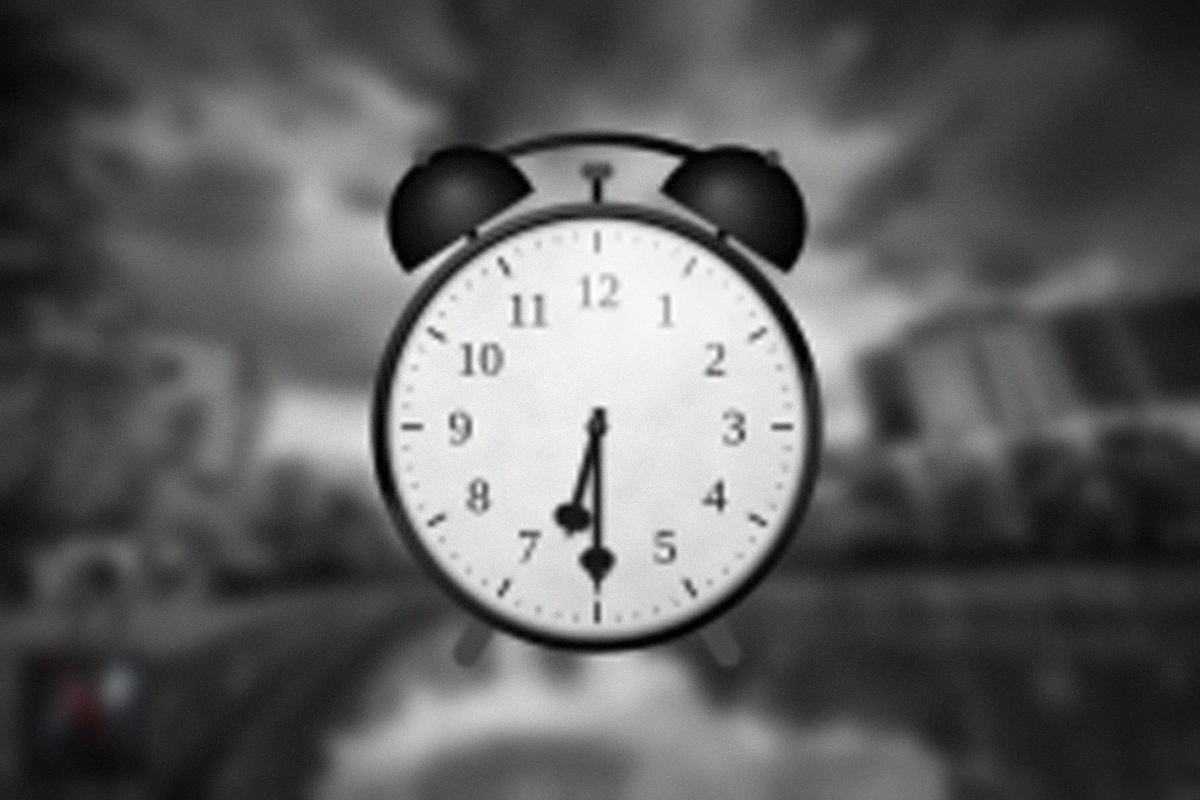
6:30
